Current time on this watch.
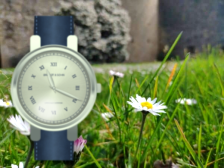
11:19
